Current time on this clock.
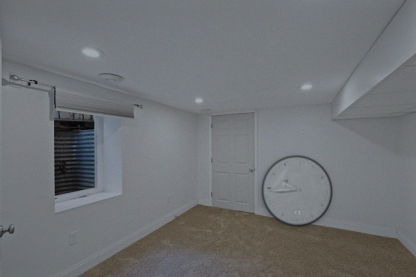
9:44
